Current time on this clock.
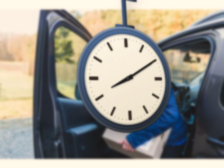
8:10
